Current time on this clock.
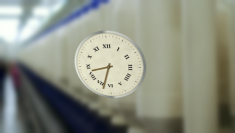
8:33
